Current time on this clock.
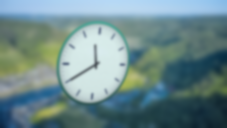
11:40
